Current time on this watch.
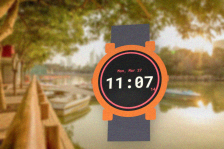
11:07
